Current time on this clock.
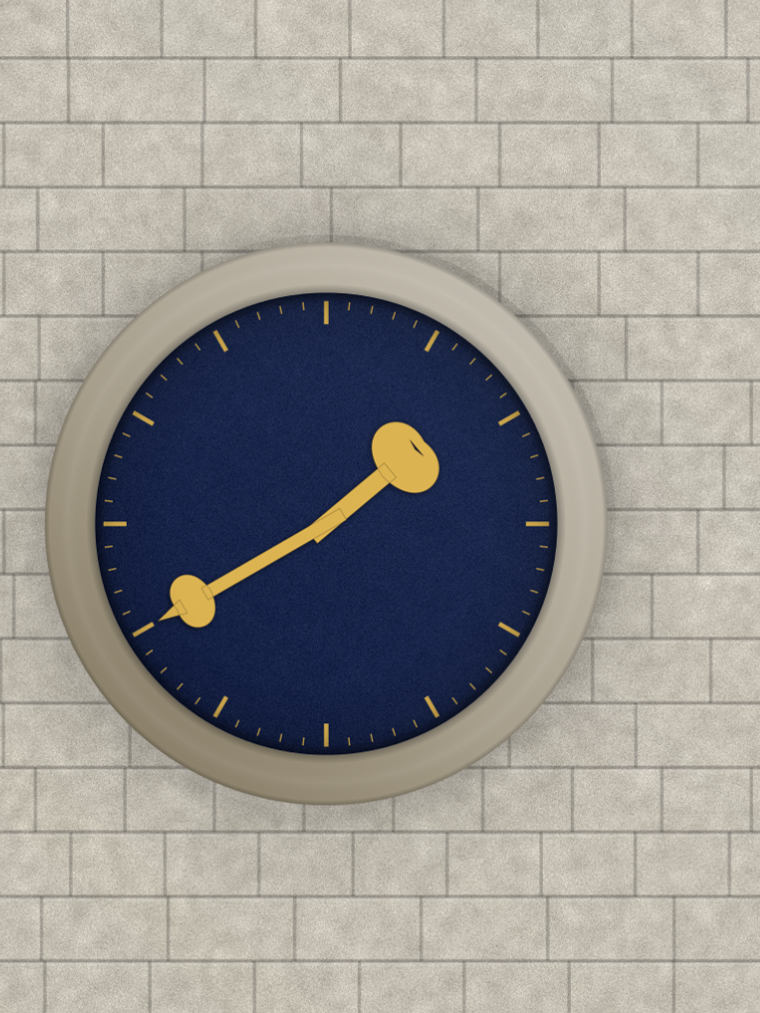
1:40
